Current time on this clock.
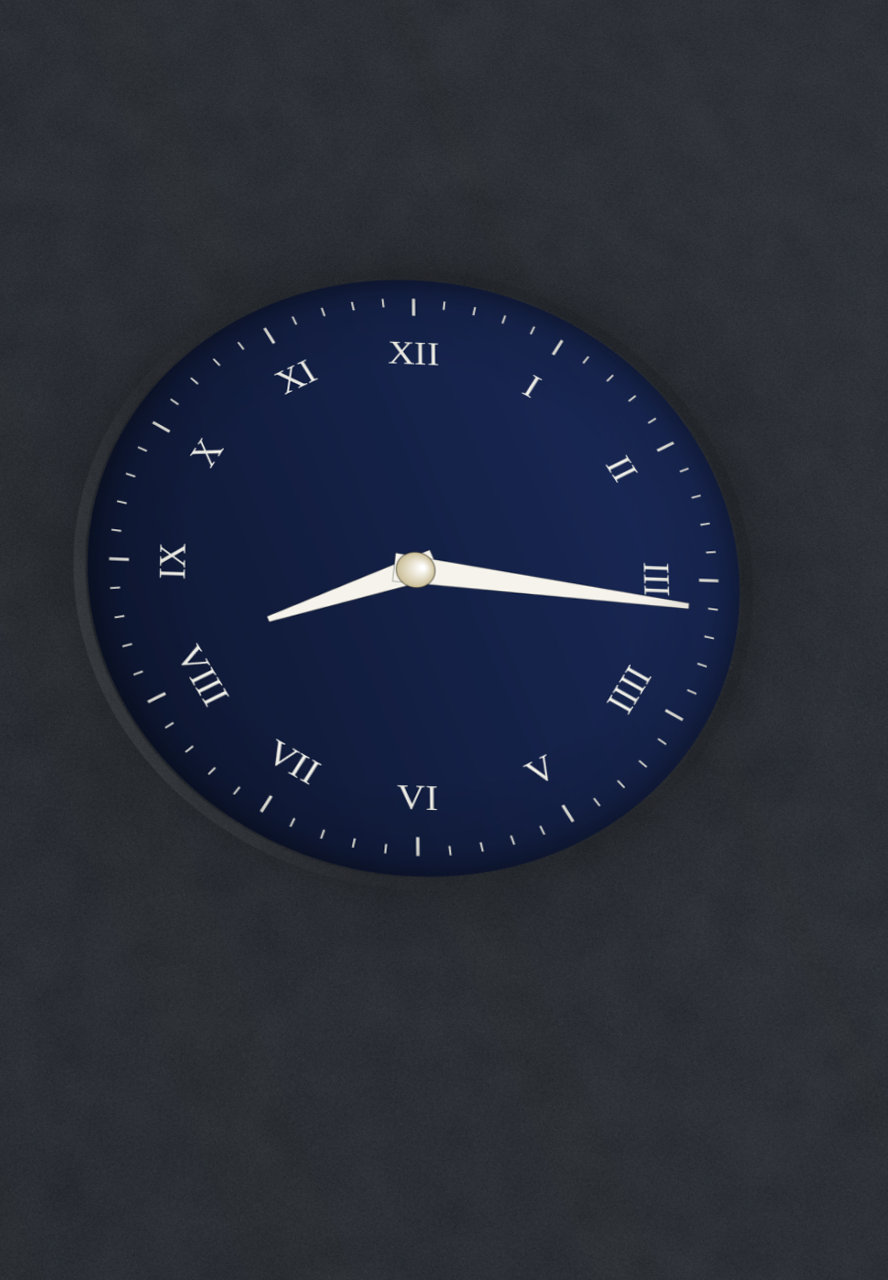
8:16
